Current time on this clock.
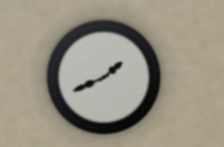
1:41
